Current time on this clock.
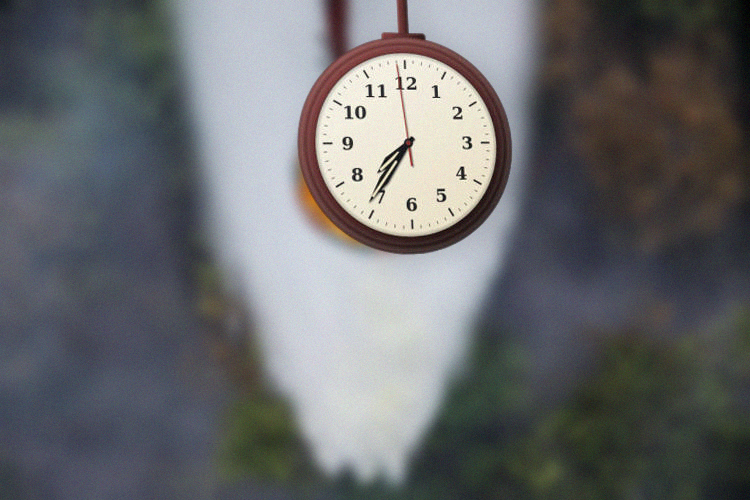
7:35:59
